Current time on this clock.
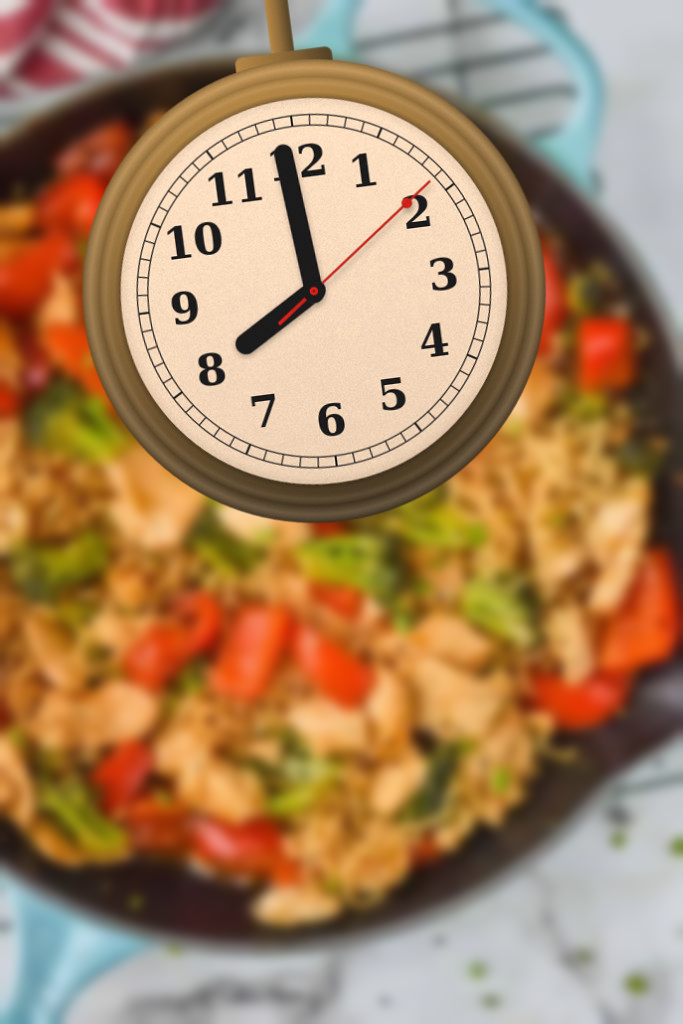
7:59:09
